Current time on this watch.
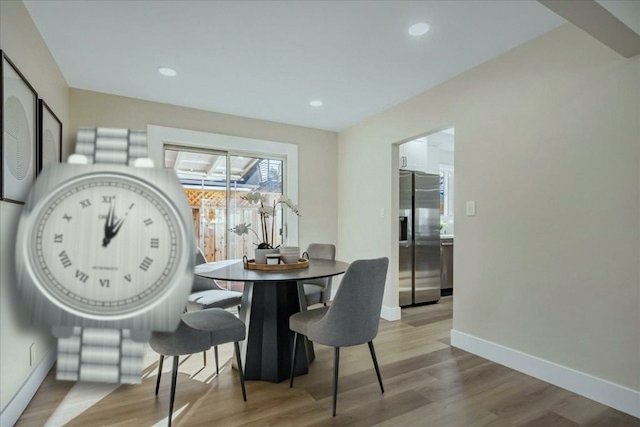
1:01
